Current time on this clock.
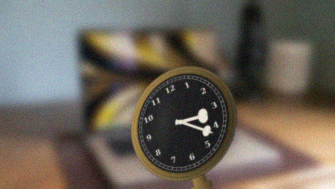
3:22
